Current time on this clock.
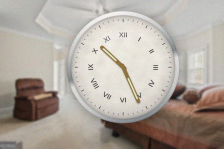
10:26
